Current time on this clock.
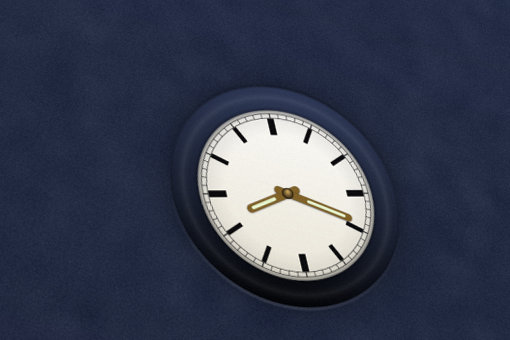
8:19
